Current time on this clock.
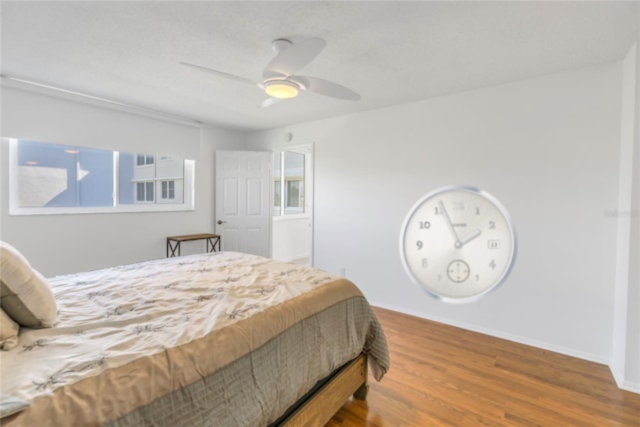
1:56
